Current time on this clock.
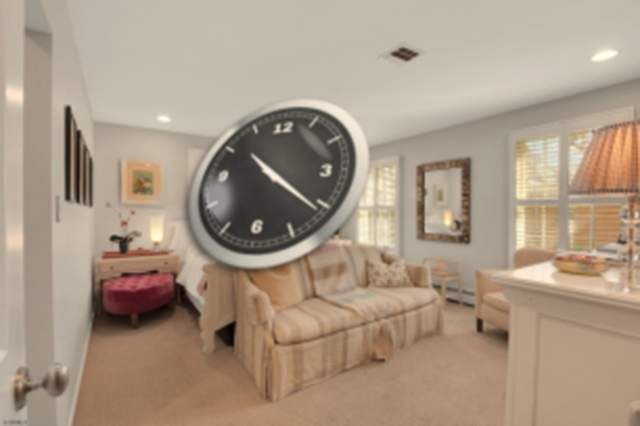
10:21
